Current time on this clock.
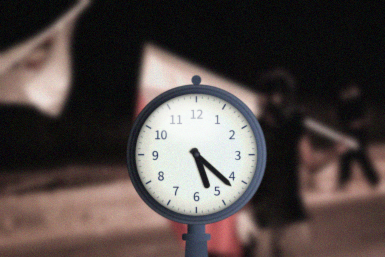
5:22
